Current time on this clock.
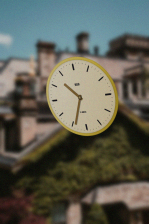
10:34
